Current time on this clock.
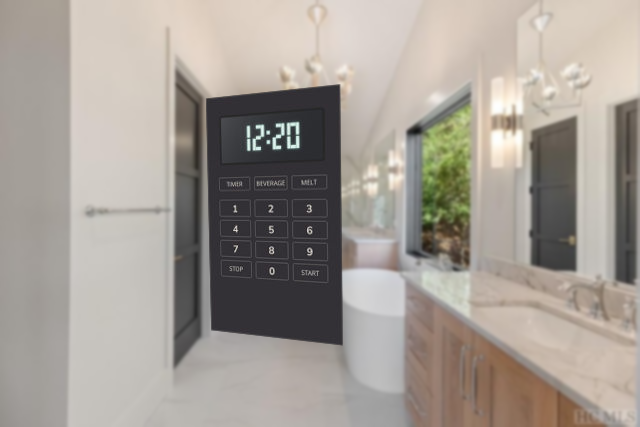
12:20
